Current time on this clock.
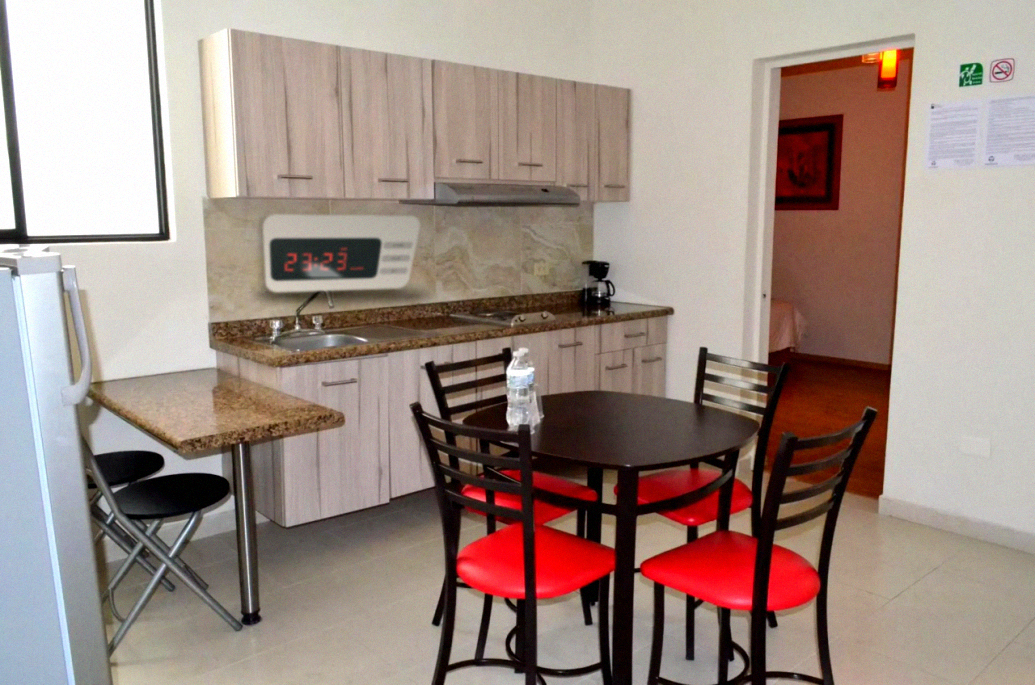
23:23
